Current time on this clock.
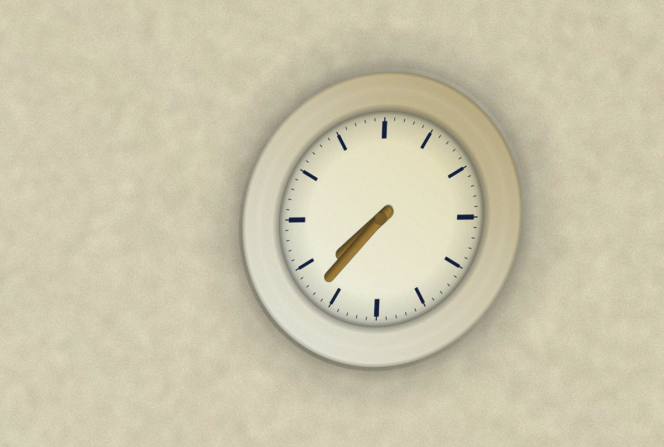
7:37
